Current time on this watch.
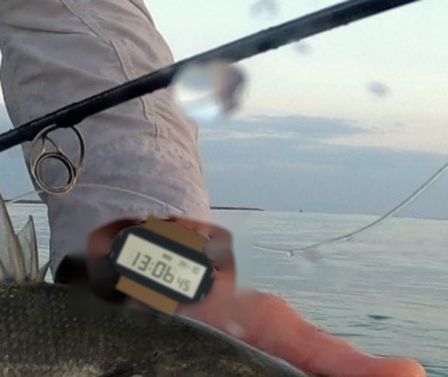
13:06
